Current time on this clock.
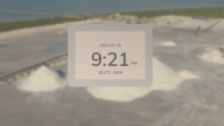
9:21
